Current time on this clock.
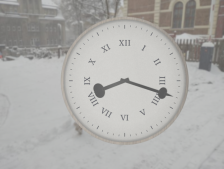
8:18
